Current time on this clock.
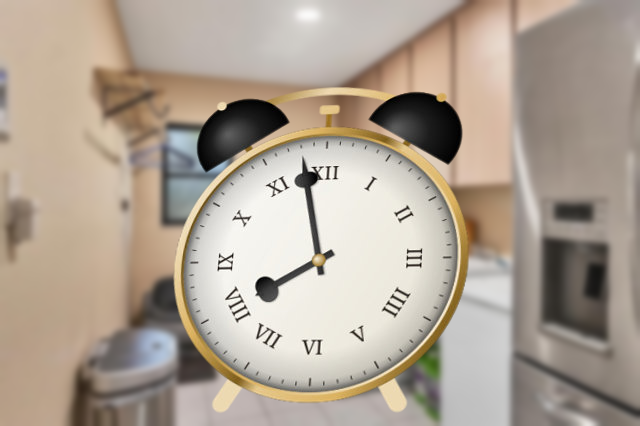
7:58
